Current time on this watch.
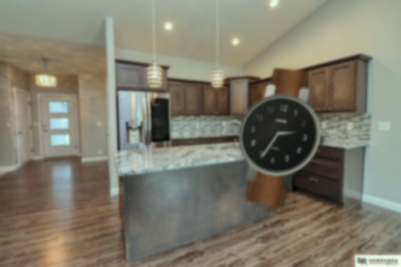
2:34
